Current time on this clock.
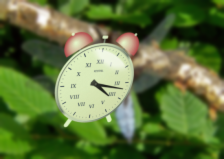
4:17
